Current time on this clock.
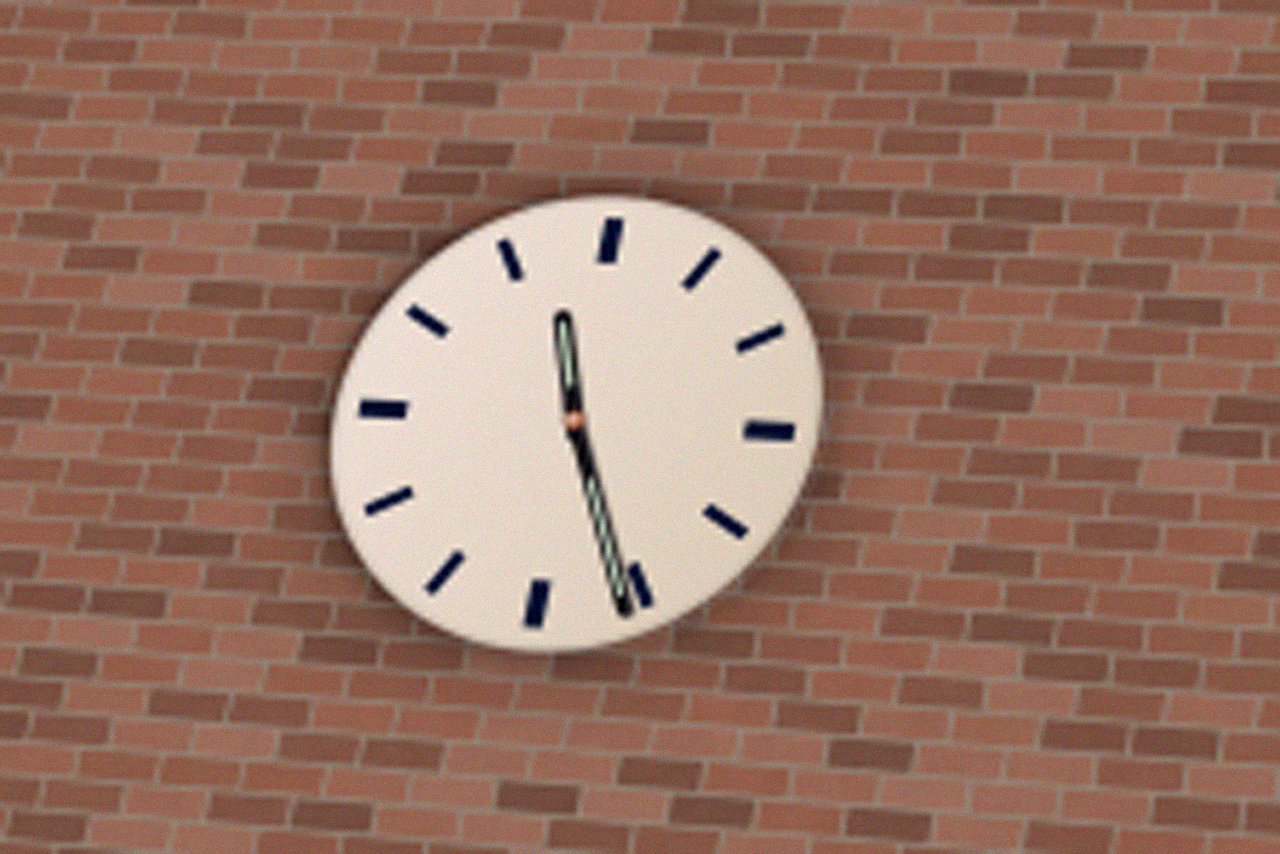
11:26
